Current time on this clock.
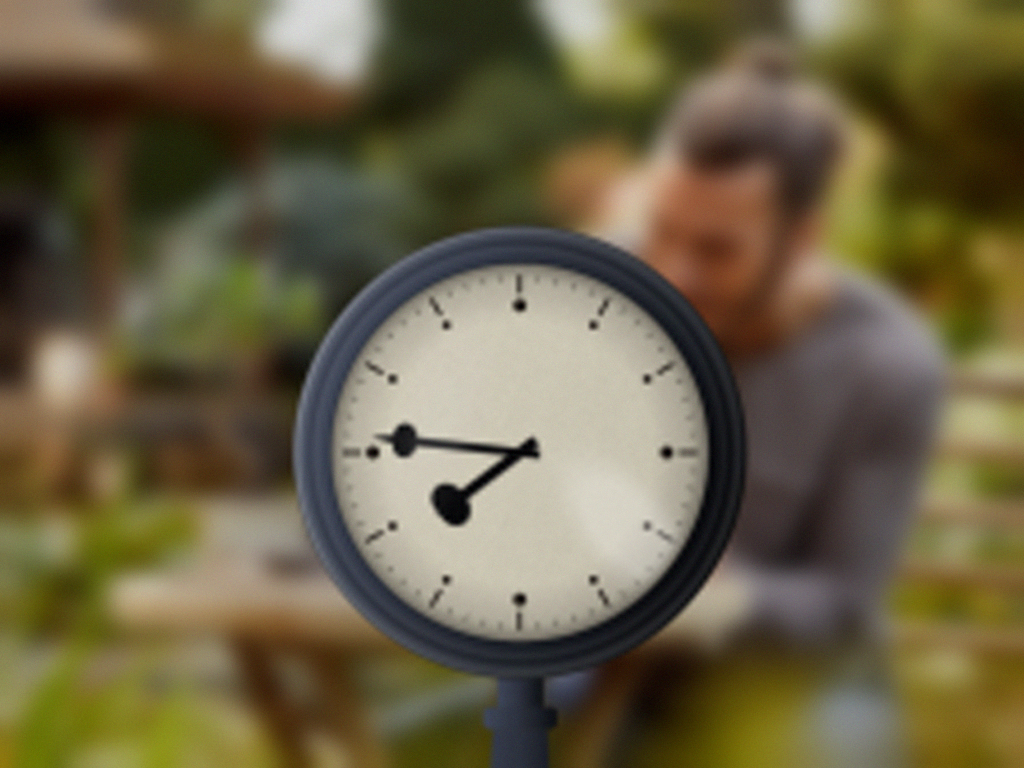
7:46
